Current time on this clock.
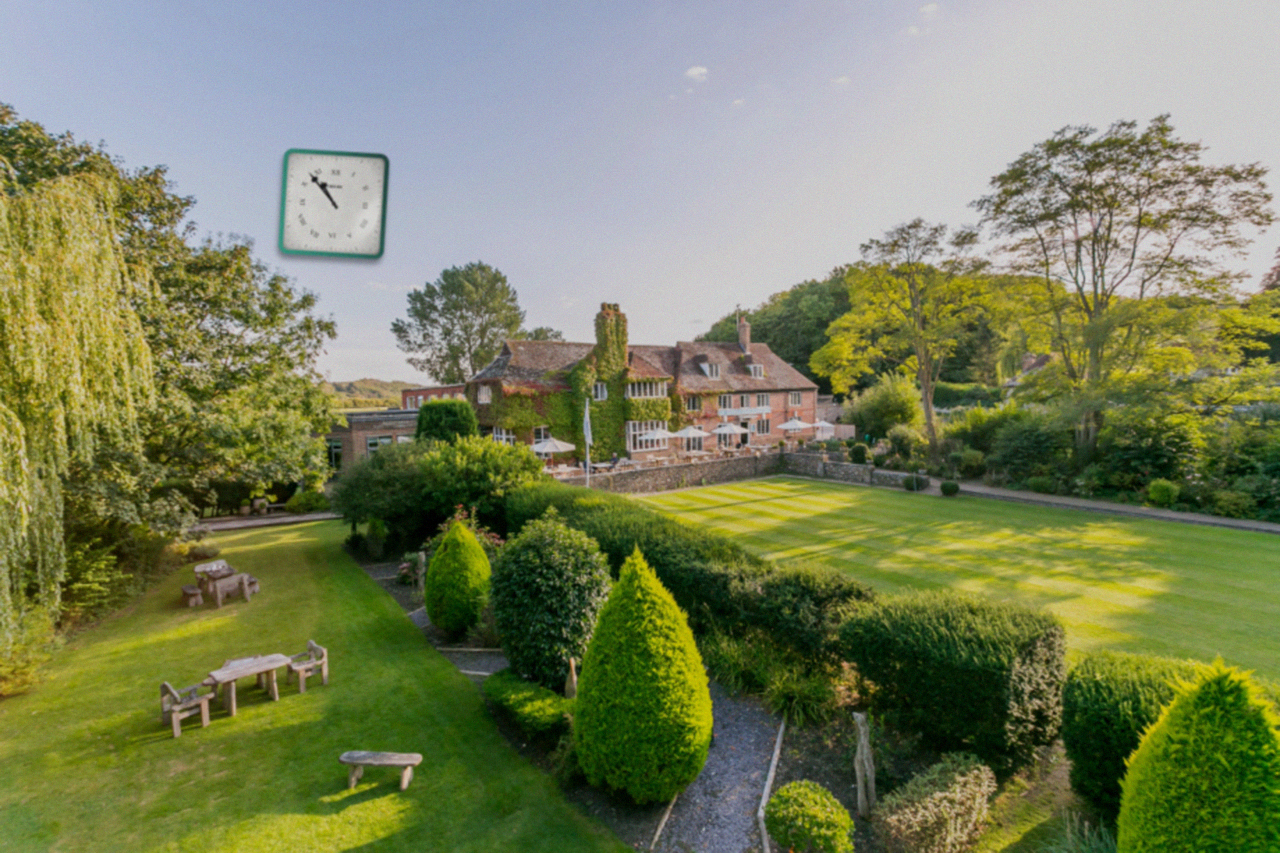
10:53
